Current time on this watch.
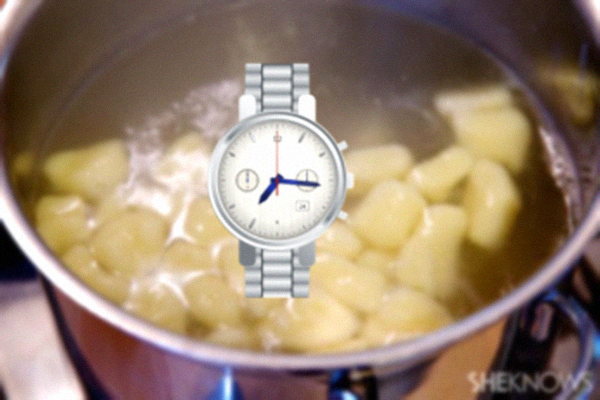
7:16
